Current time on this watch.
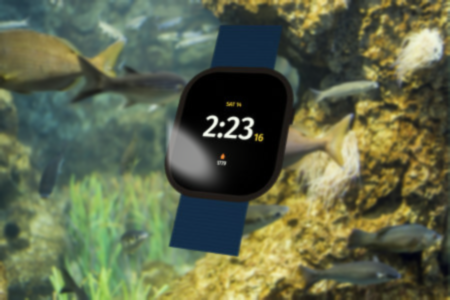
2:23:16
